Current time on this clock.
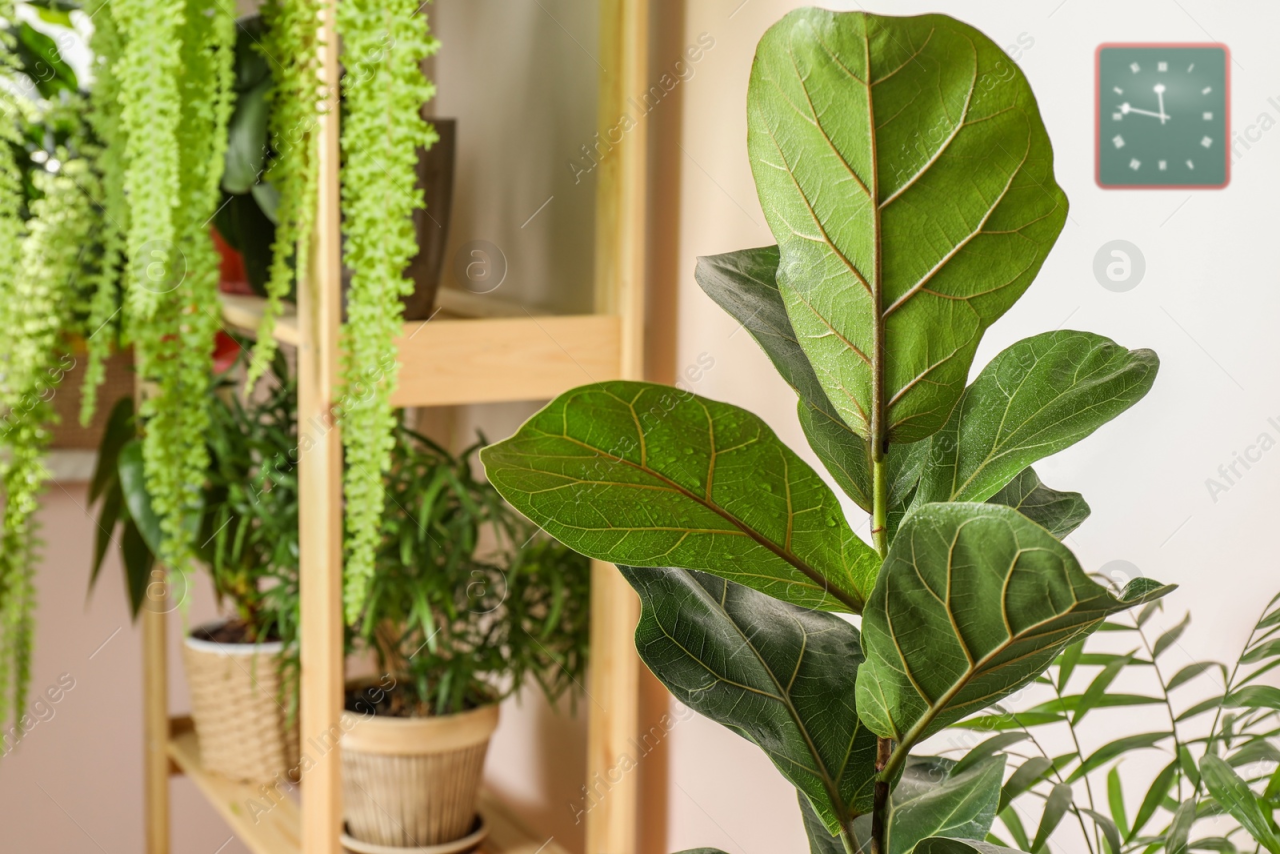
11:47
